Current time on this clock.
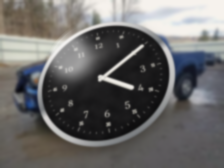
4:10
